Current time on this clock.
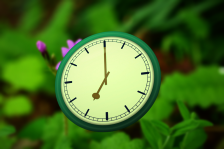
7:00
